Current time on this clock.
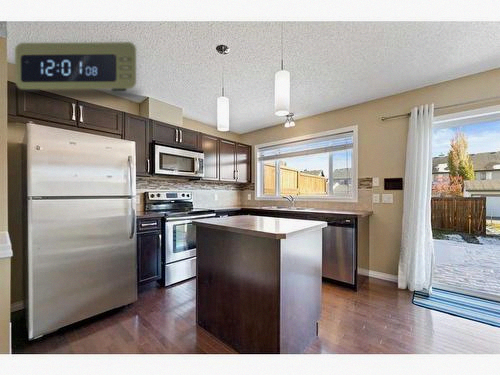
12:01
